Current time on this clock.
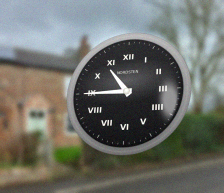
10:45
